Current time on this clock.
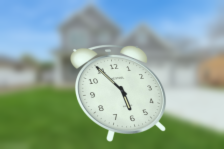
5:55
